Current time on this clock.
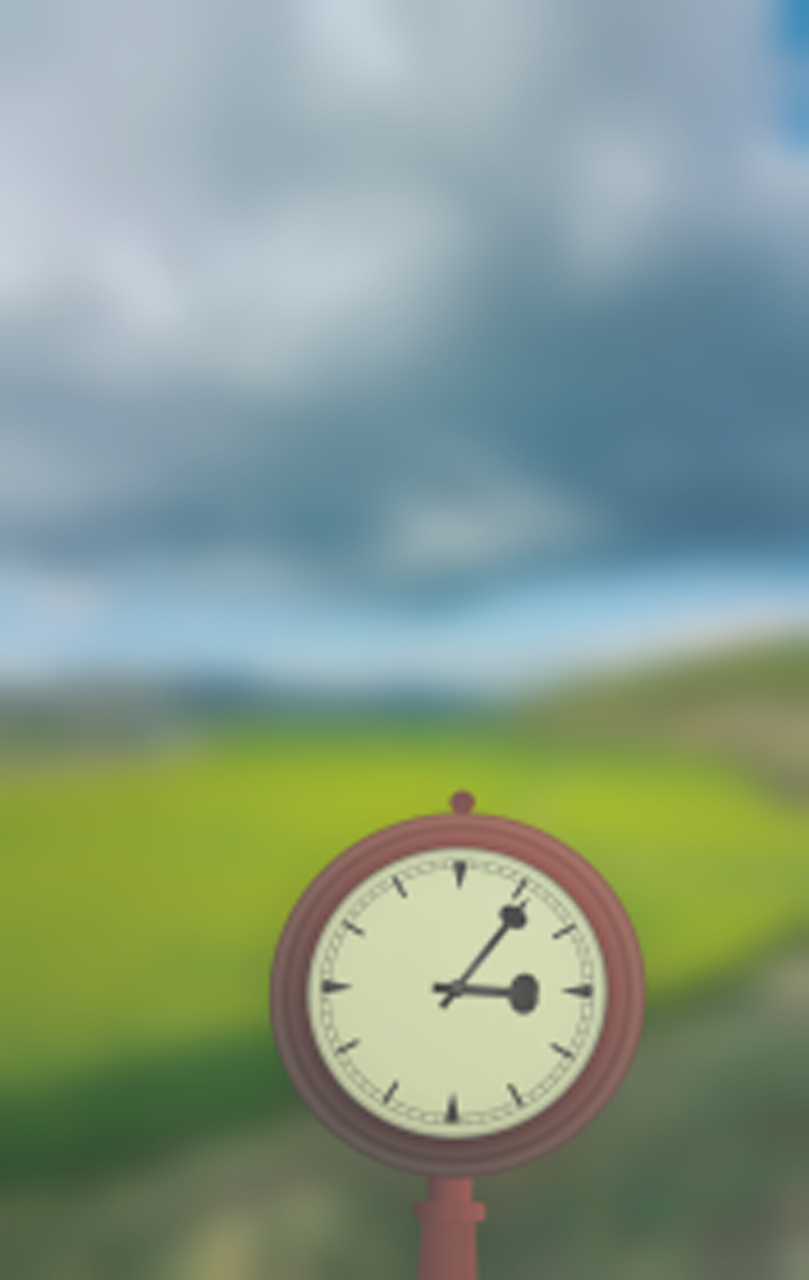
3:06
